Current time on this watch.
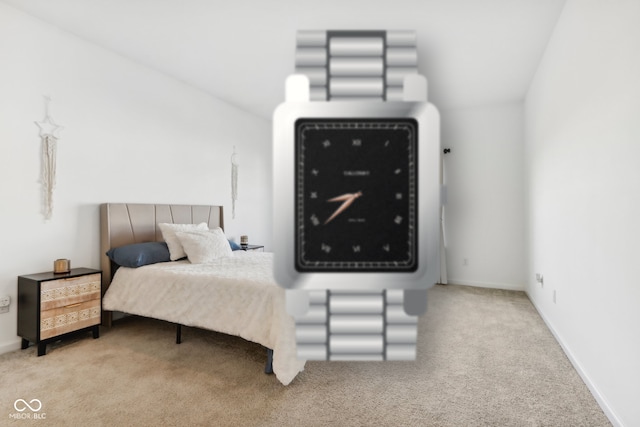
8:38
